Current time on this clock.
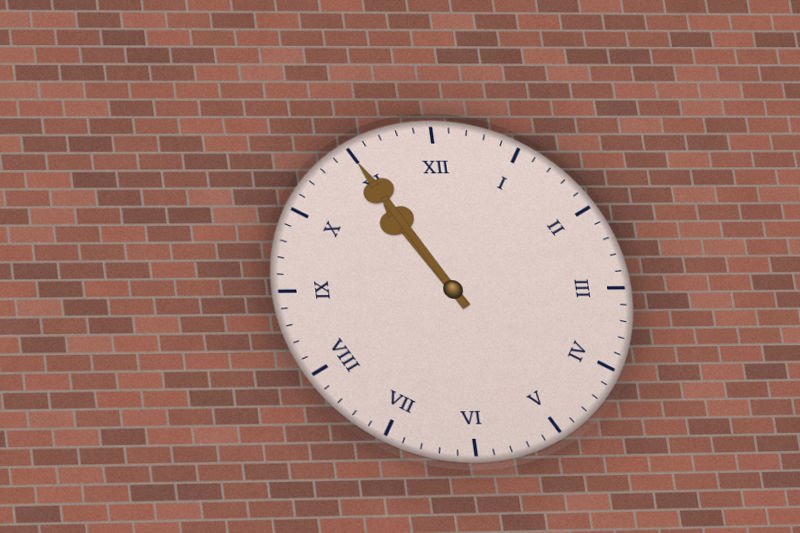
10:55
